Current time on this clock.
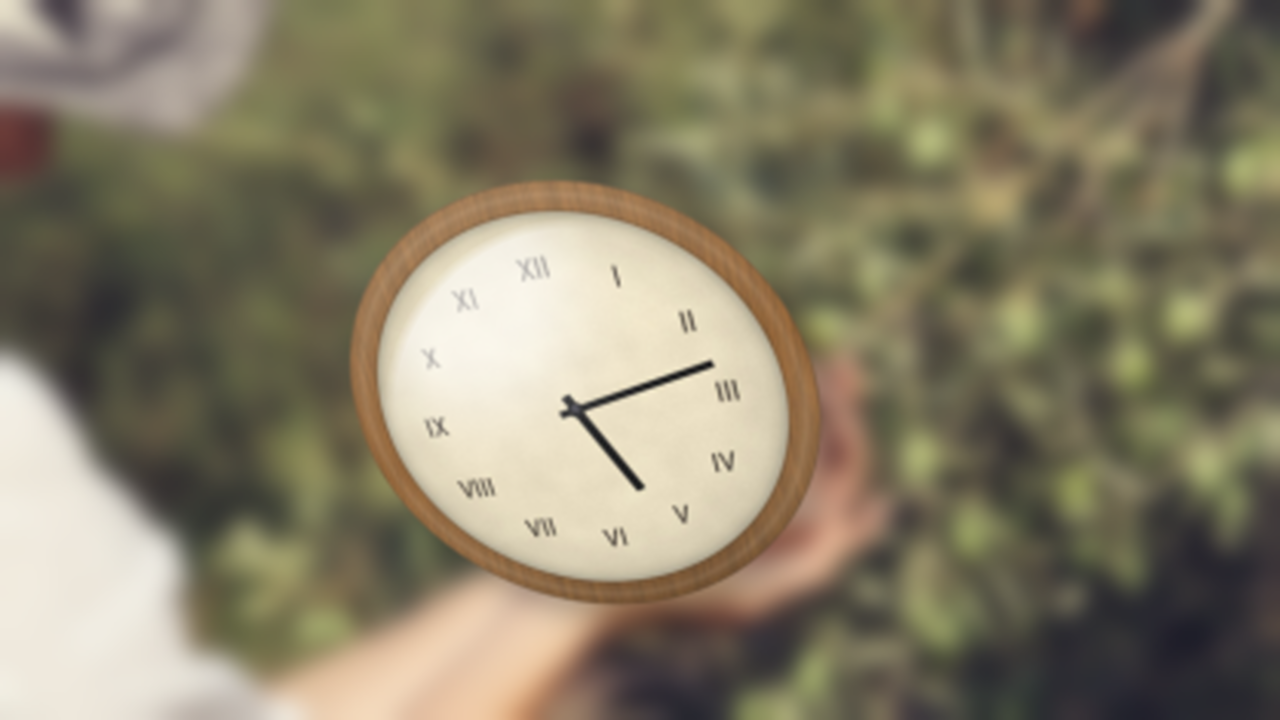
5:13
